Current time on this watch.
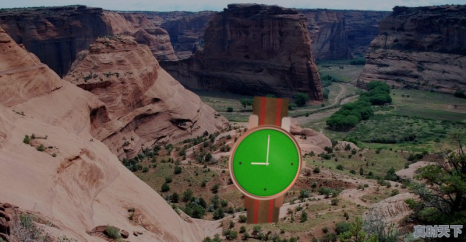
9:00
